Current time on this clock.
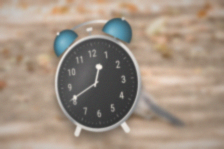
12:41
